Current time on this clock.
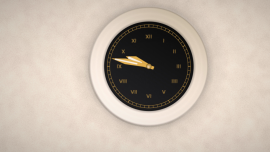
9:47
